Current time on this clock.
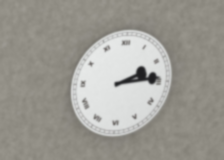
2:14
